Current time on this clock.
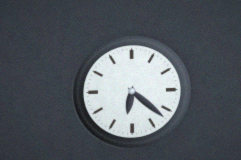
6:22
